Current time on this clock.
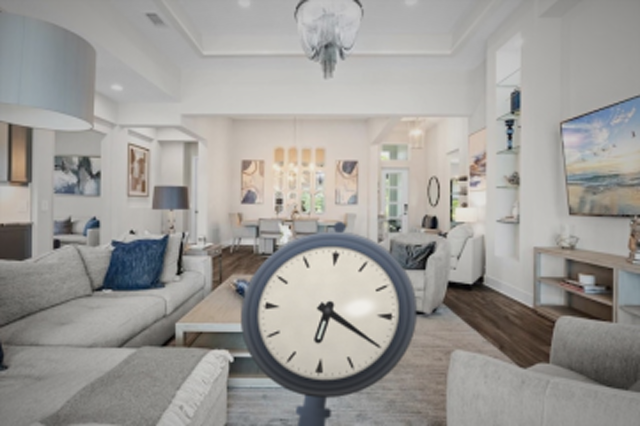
6:20
